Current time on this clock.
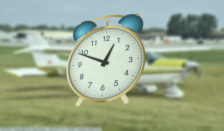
12:49
